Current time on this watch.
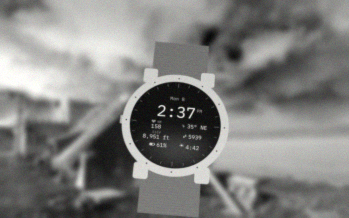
2:37
